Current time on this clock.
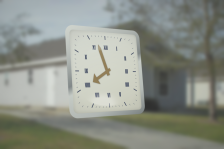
7:57
